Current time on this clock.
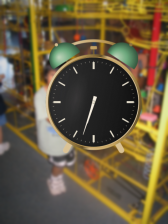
6:33
